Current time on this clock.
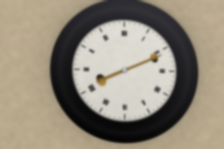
8:11
